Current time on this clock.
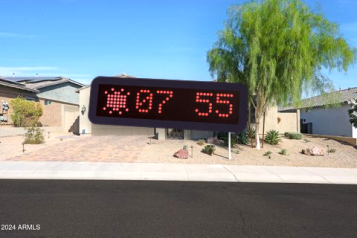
7:55
